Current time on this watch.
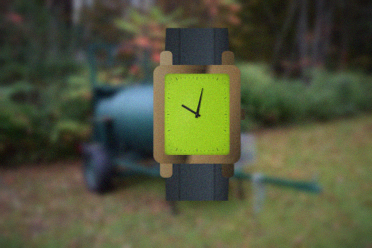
10:02
